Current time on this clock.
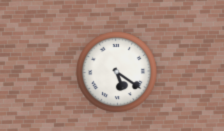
5:21
